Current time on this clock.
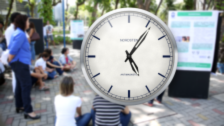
5:06
